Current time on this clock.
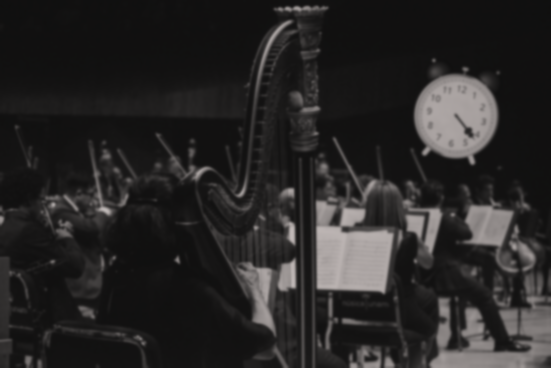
4:22
